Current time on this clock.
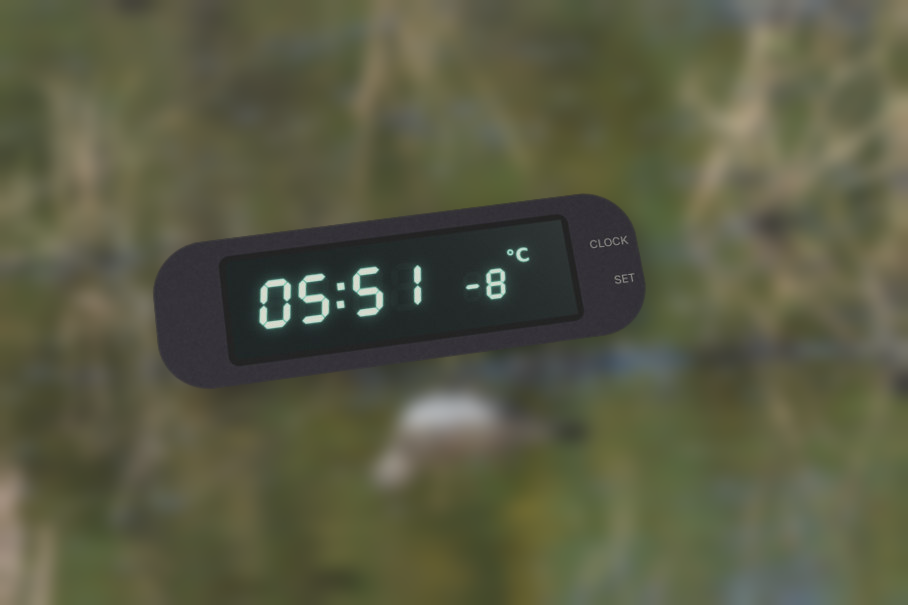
5:51
